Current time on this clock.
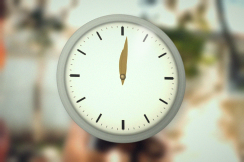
12:01
